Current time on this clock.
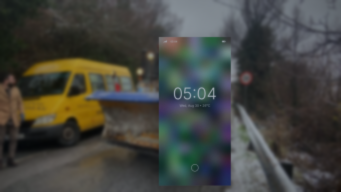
5:04
